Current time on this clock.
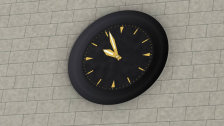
9:56
